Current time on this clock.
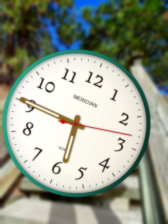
5:45:13
